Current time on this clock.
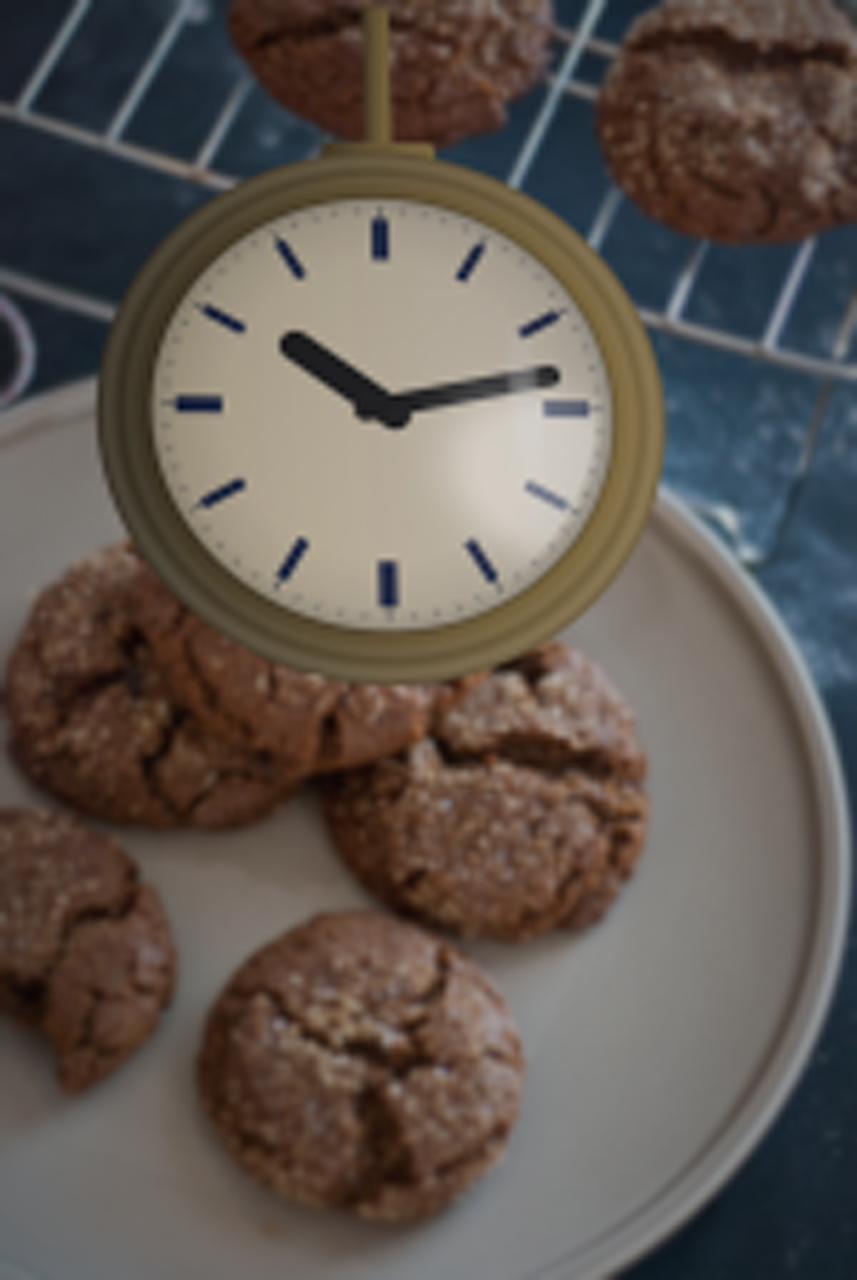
10:13
